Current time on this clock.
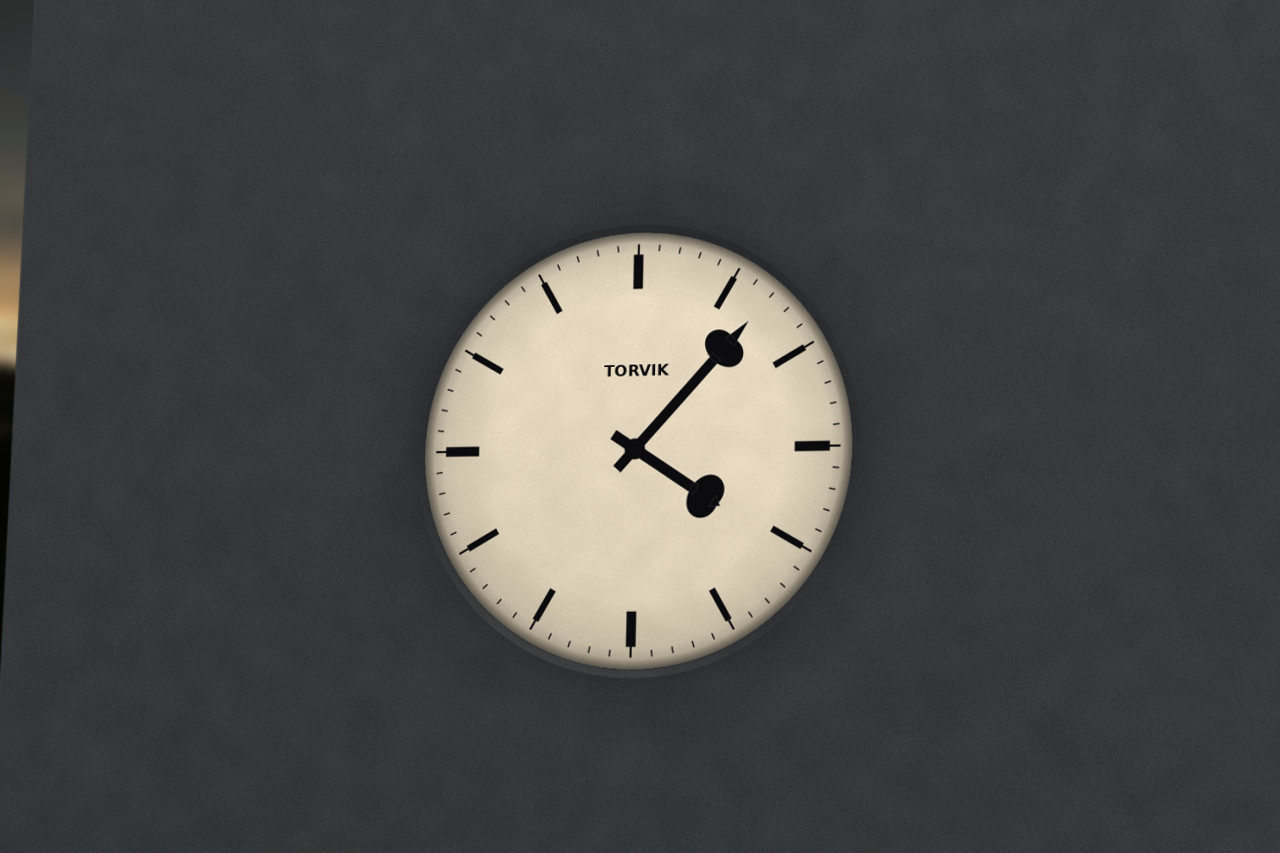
4:07
